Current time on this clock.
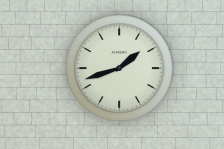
1:42
